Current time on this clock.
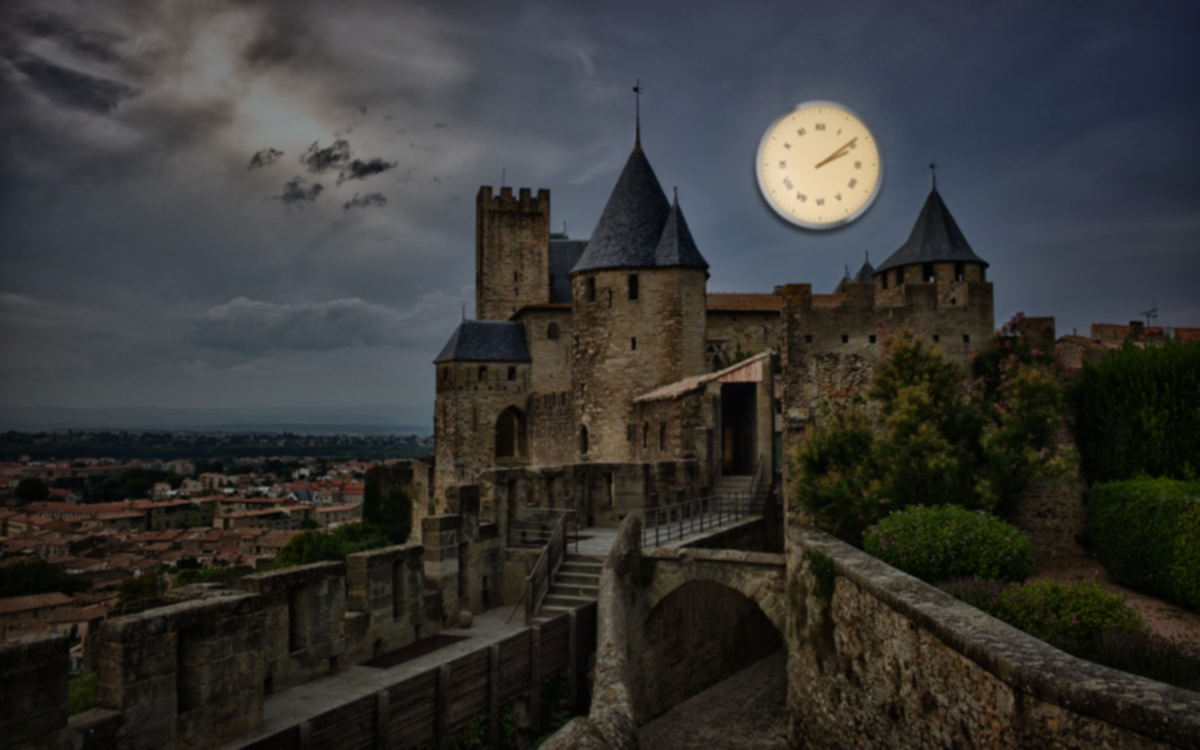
2:09
